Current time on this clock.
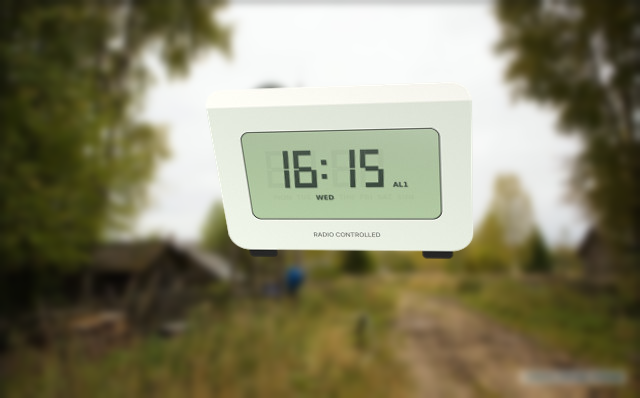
16:15
